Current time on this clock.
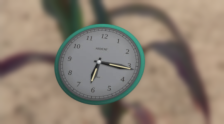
6:16
